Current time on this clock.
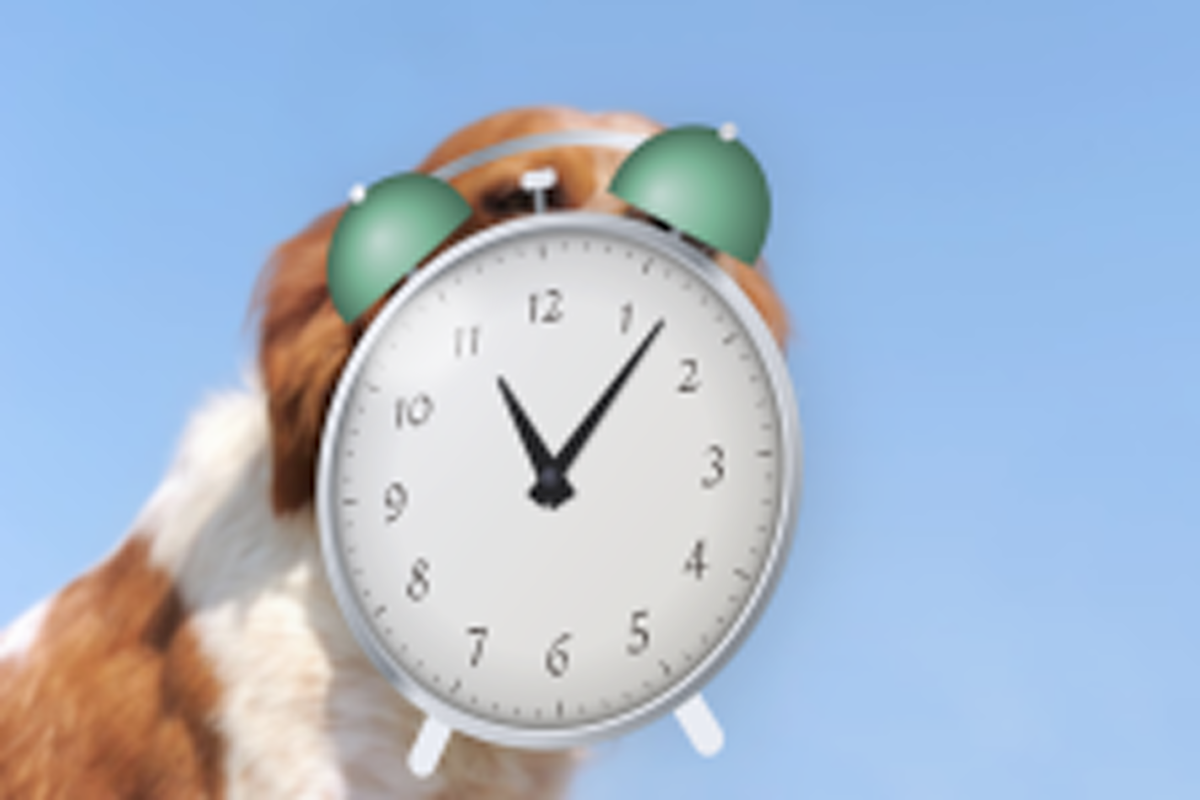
11:07
